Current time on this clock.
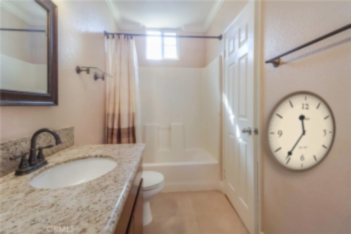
11:36
